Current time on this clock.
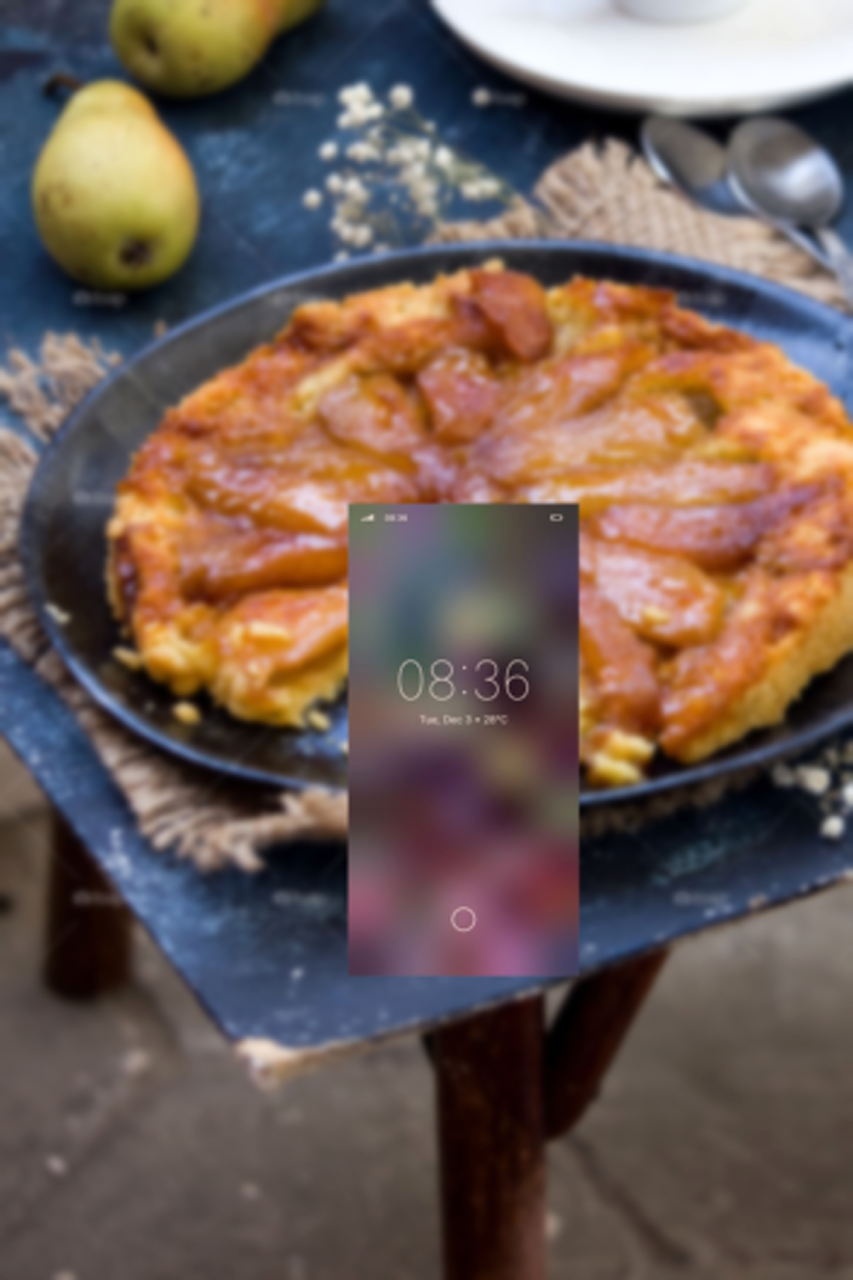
8:36
